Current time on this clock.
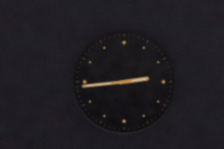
2:44
